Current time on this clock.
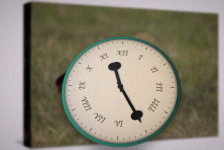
11:25
